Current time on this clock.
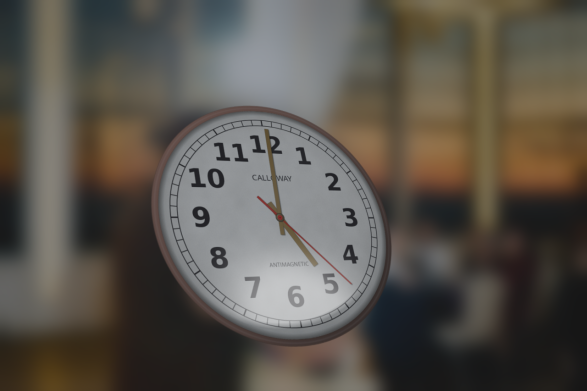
5:00:23
